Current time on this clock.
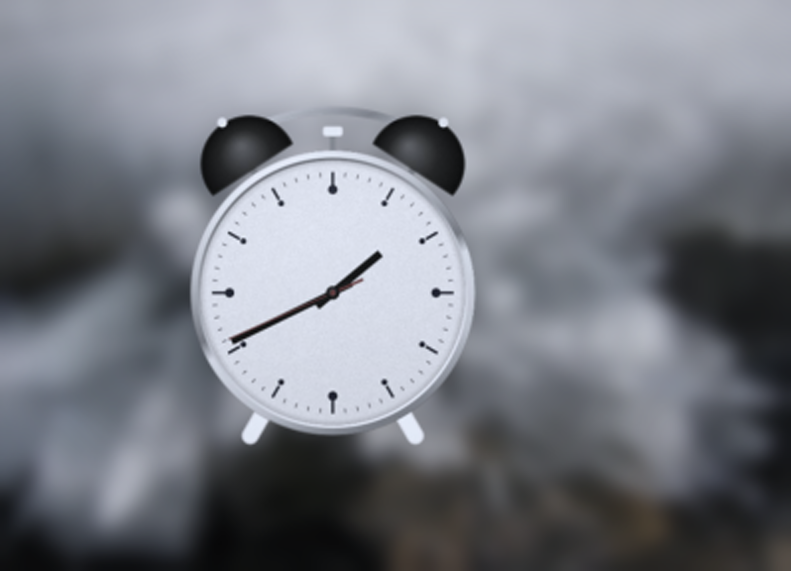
1:40:41
